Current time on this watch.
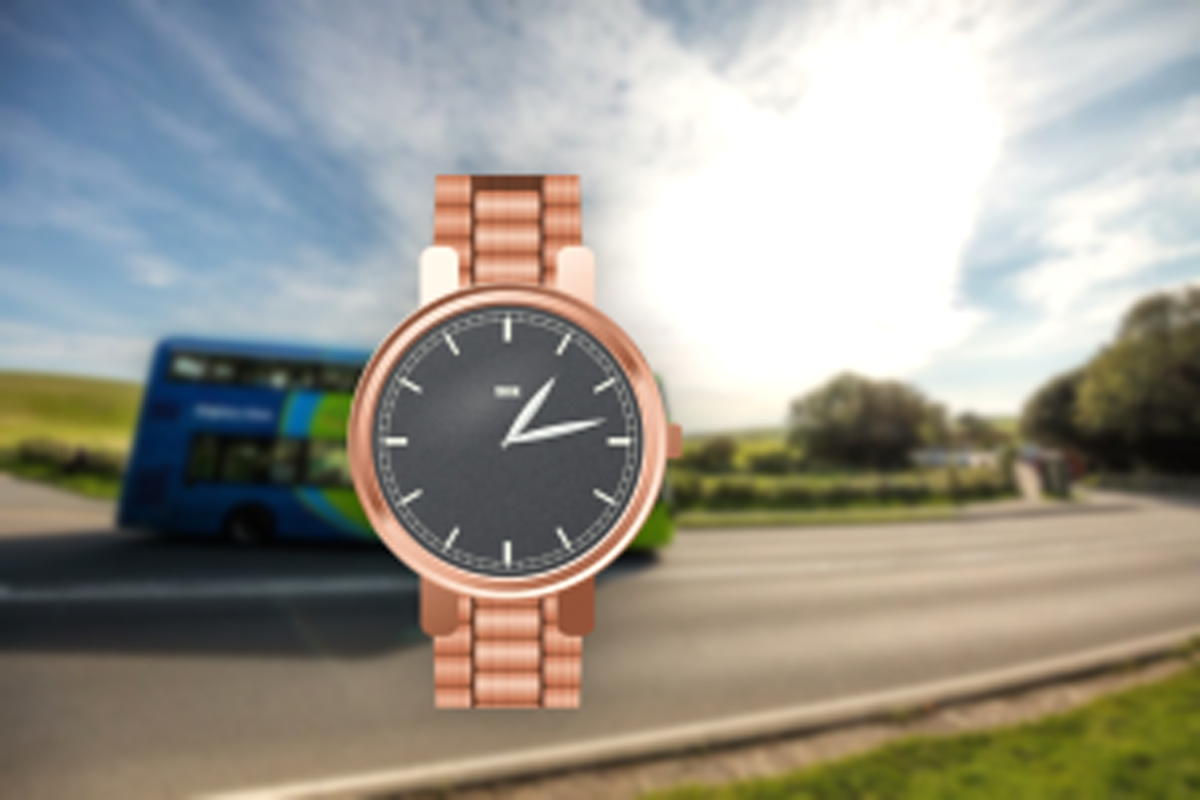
1:13
